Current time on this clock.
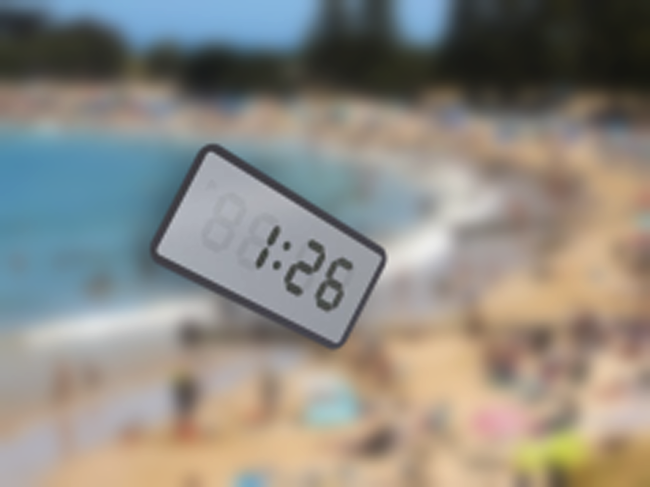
1:26
